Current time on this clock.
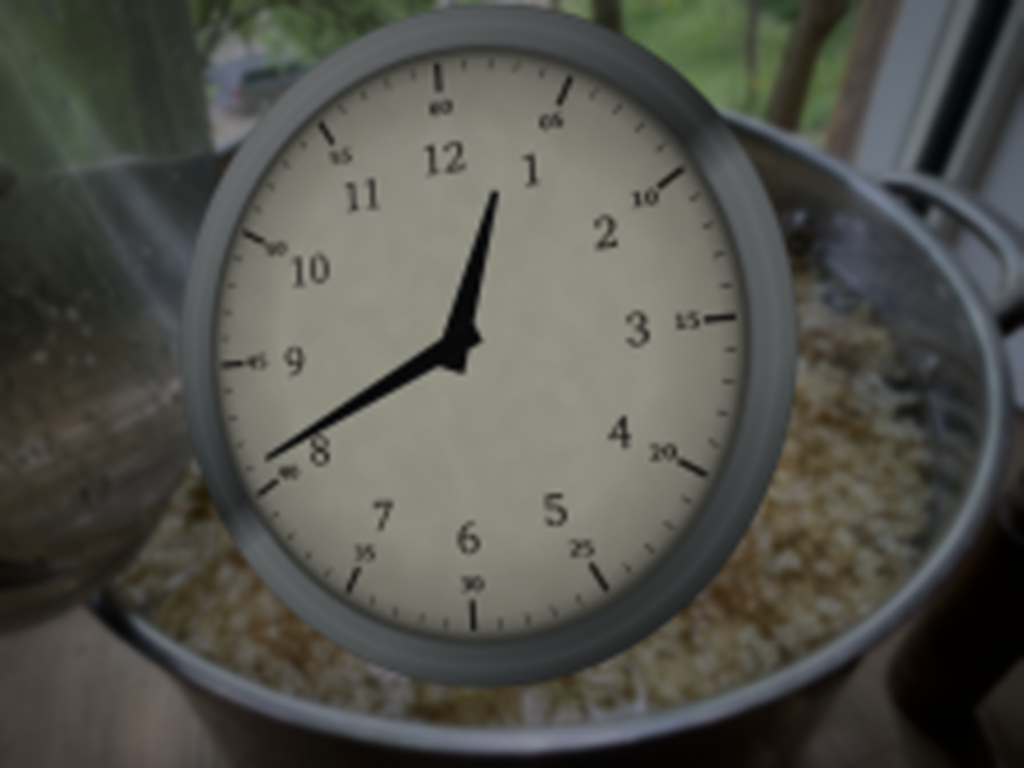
12:41
